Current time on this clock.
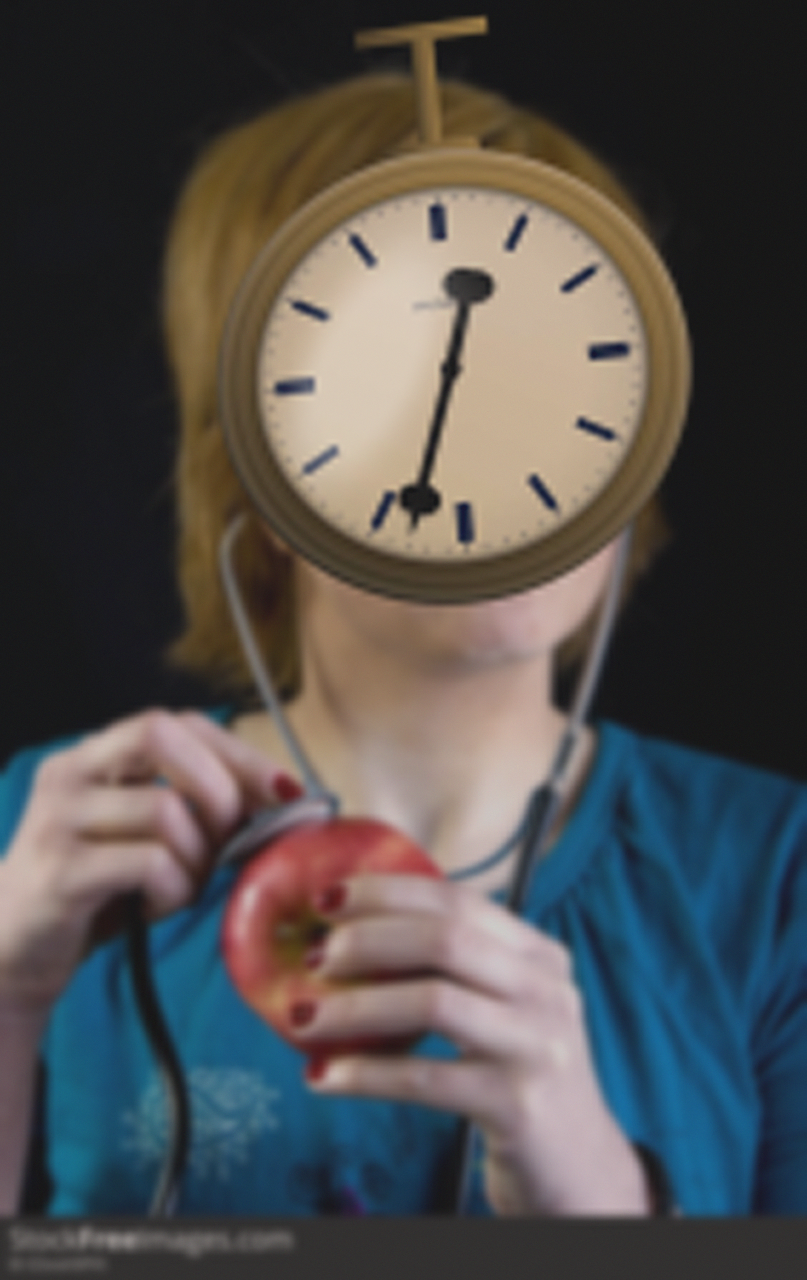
12:33
